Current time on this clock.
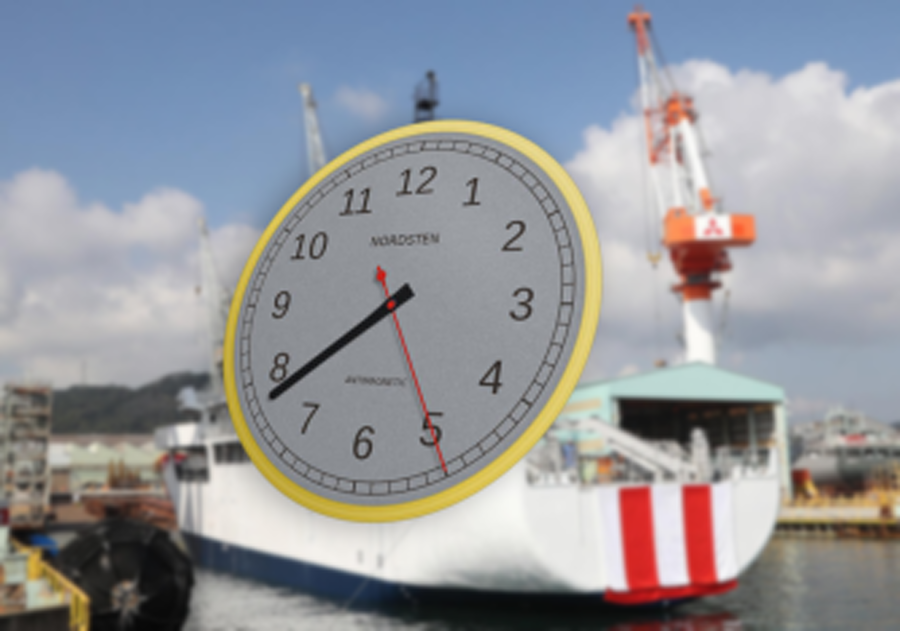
7:38:25
